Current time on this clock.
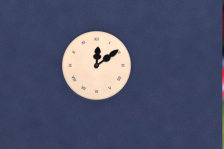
12:09
